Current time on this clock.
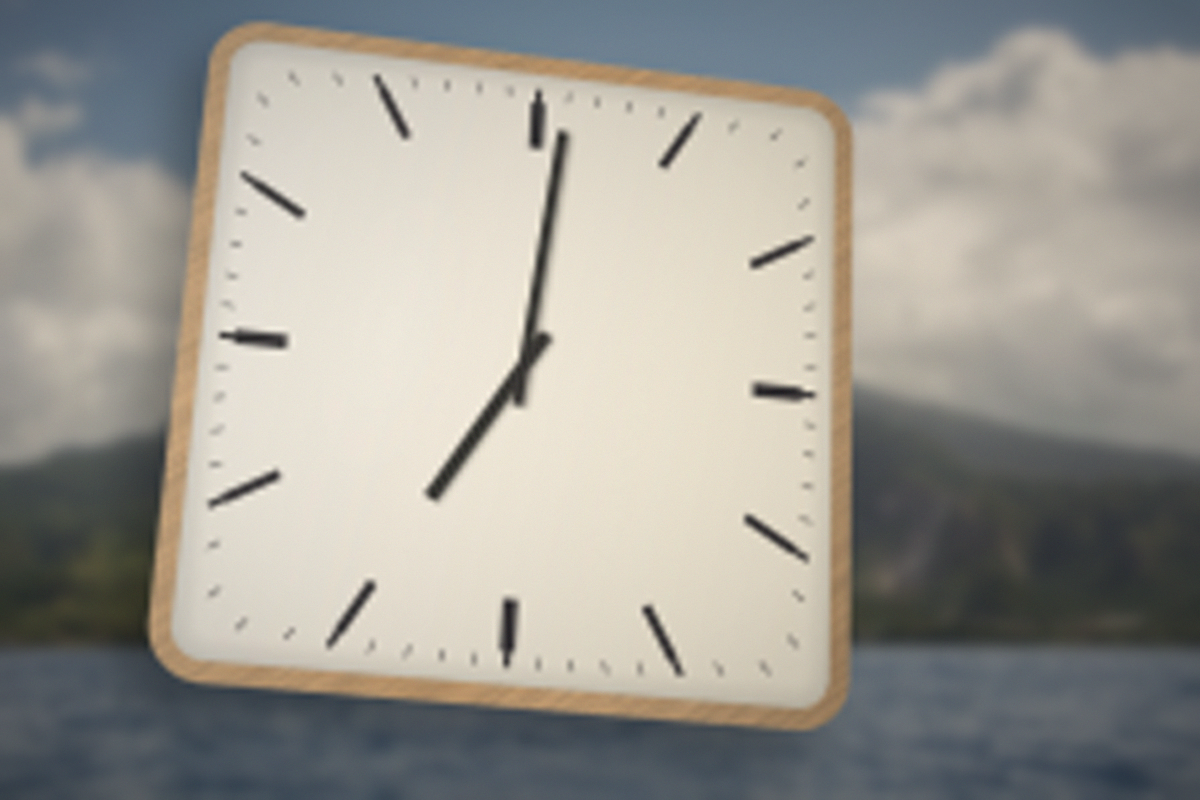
7:01
